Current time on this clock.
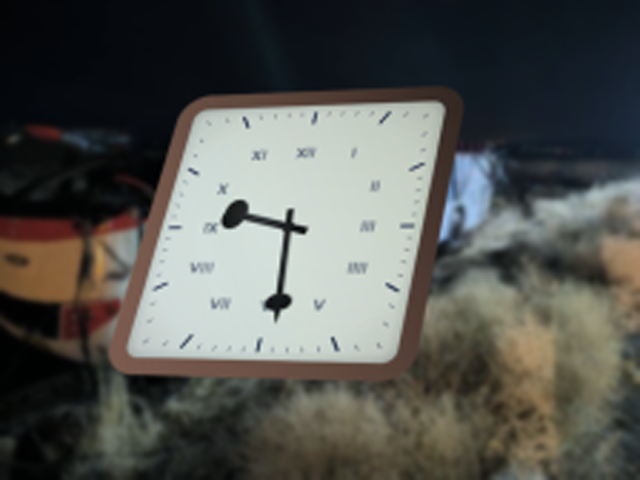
9:29
